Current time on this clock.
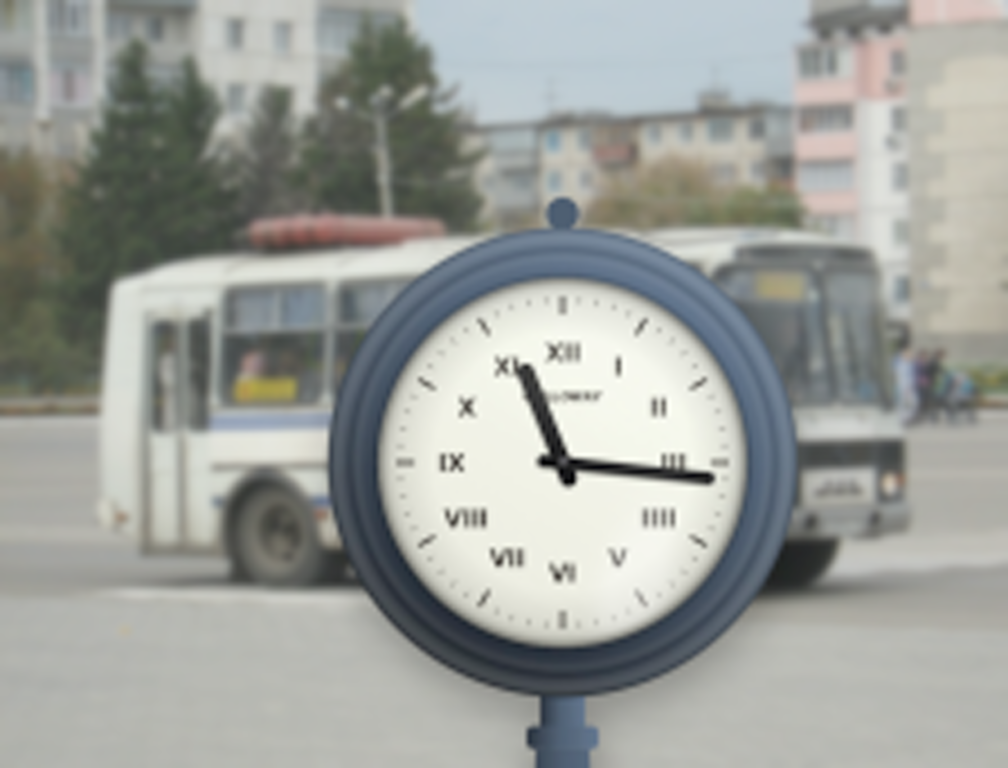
11:16
